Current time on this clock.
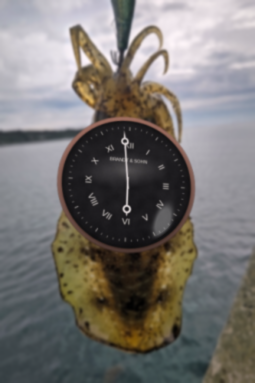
5:59
